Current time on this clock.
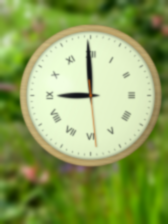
8:59:29
